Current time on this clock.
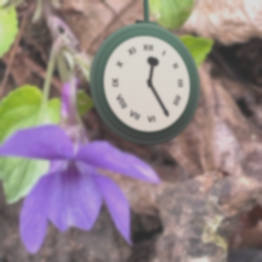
12:25
